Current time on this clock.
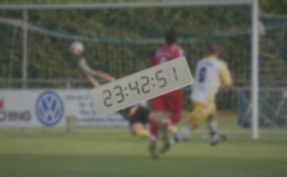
23:42:51
